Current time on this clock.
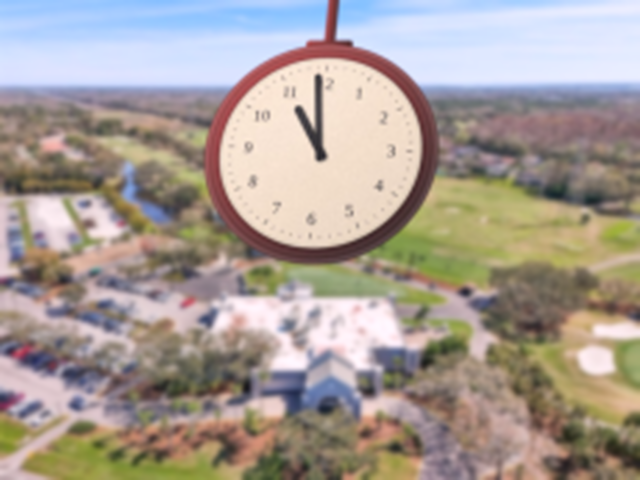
10:59
